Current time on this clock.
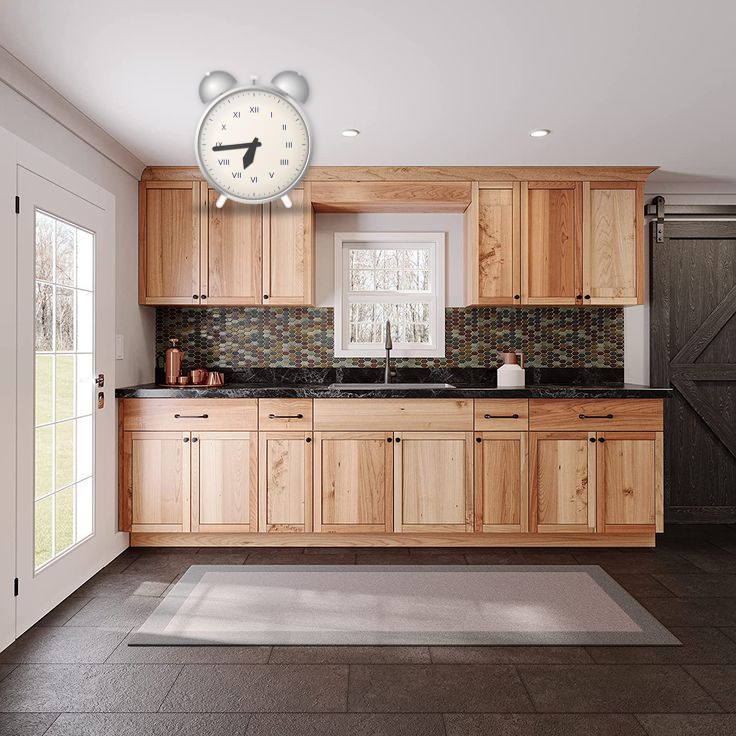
6:44
